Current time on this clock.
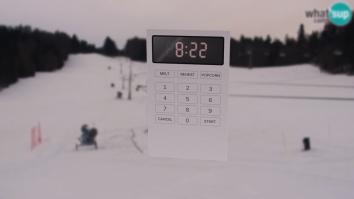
8:22
